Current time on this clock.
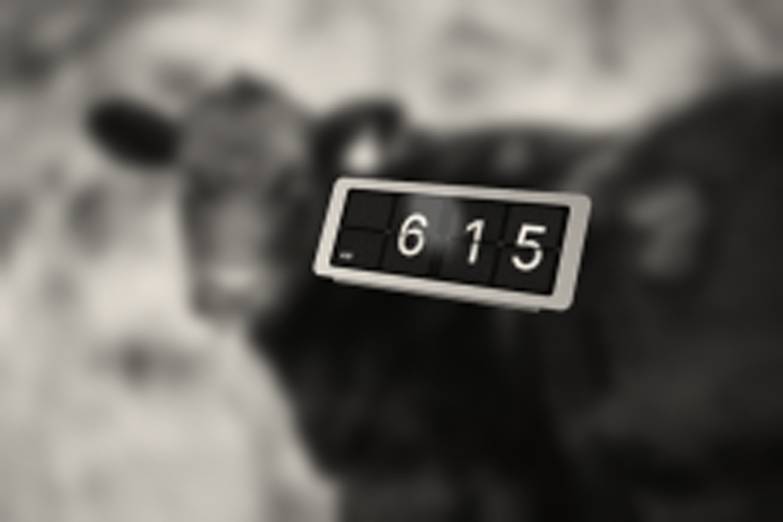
6:15
